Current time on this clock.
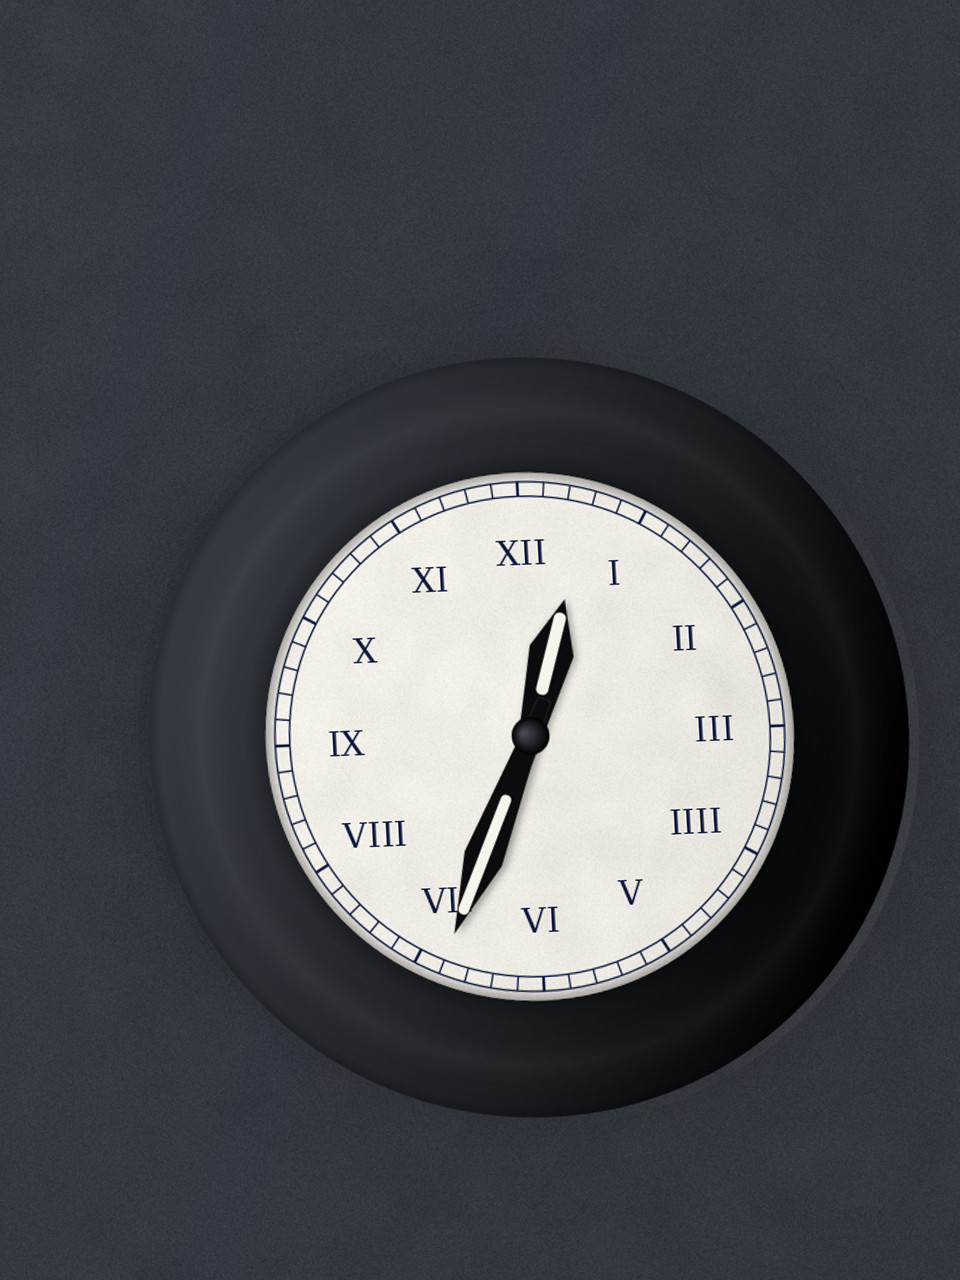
12:34
